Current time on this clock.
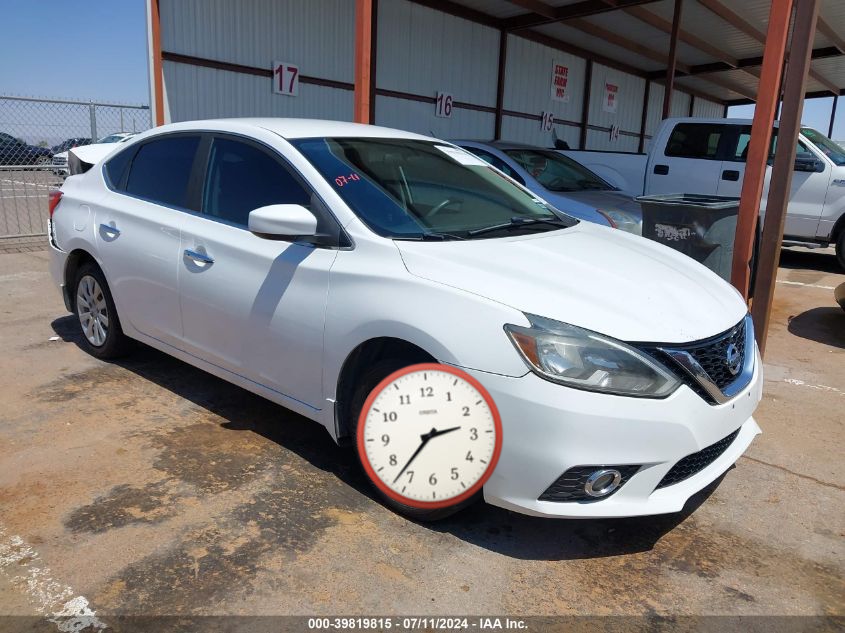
2:37
